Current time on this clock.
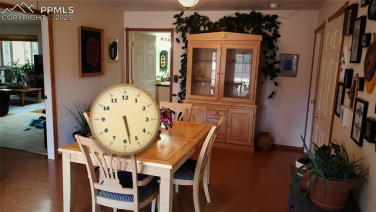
5:28
